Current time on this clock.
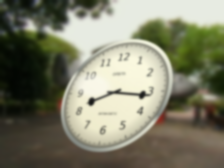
8:16
